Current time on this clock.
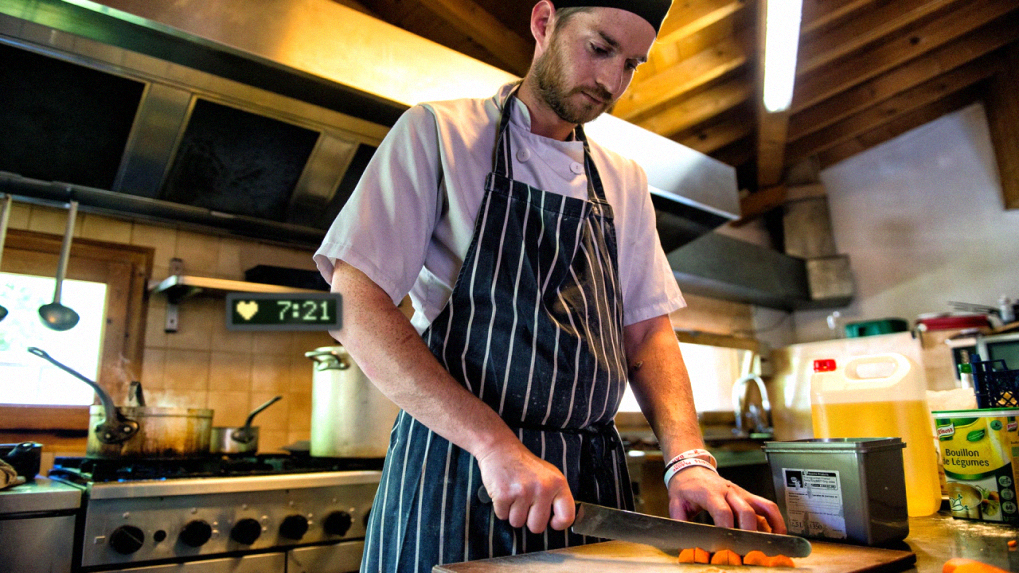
7:21
